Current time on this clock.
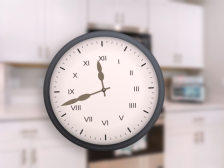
11:42
